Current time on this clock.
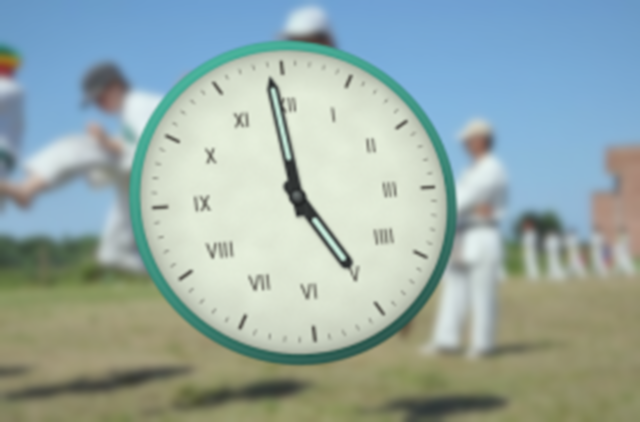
4:59
